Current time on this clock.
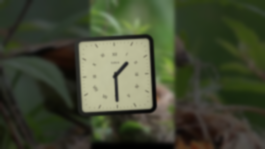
1:30
